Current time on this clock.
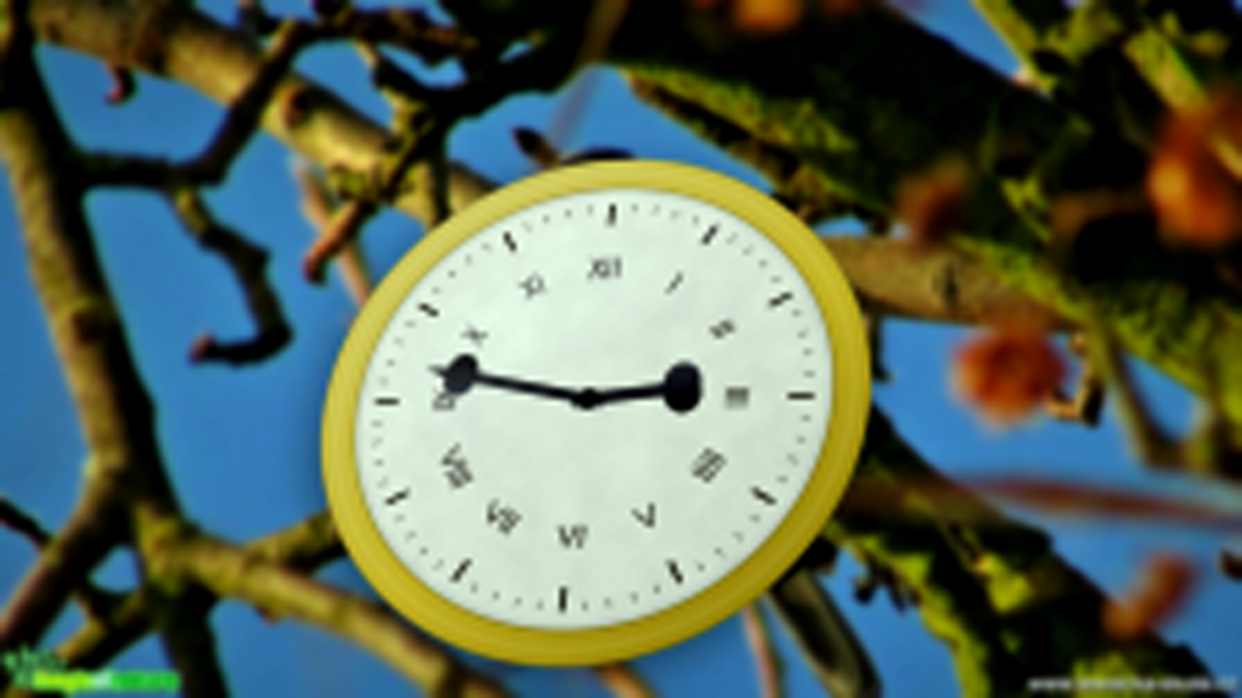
2:47
